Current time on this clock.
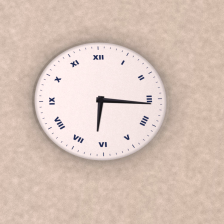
6:16
